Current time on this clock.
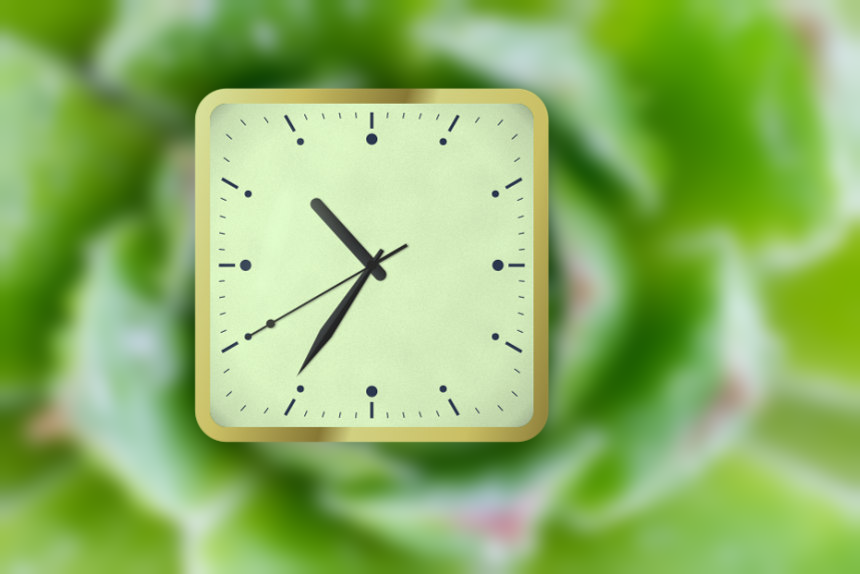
10:35:40
